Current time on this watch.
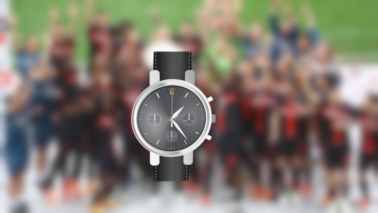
1:24
